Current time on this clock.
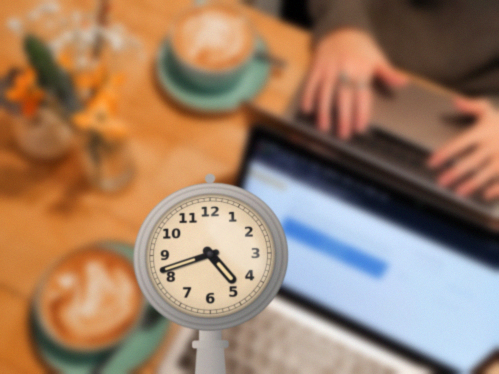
4:42
